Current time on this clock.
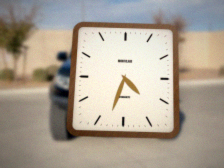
4:33
